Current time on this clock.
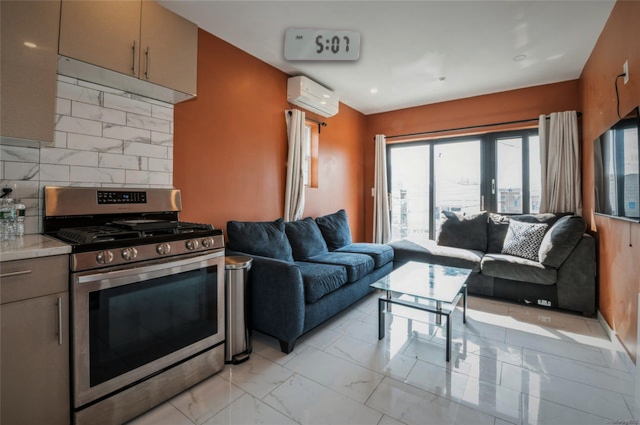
5:07
